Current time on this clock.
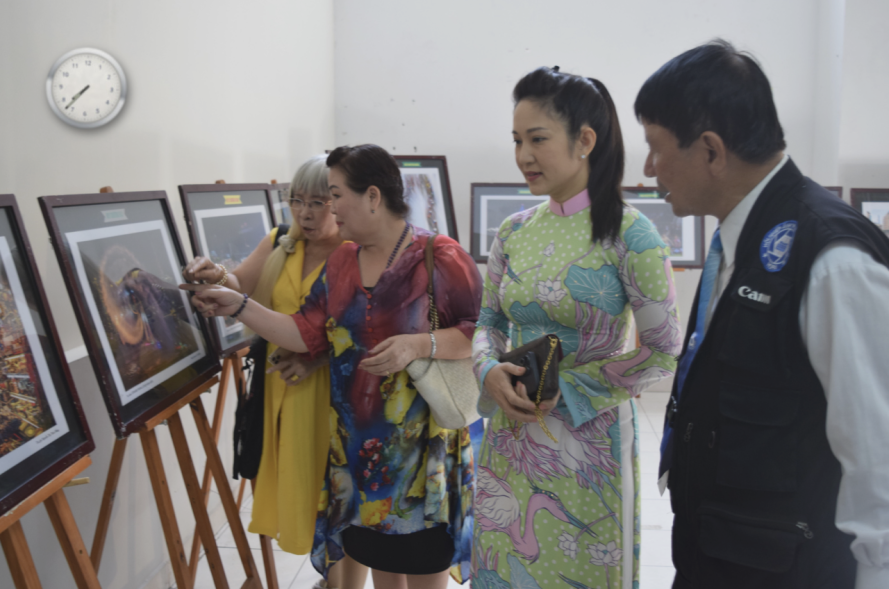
7:37
